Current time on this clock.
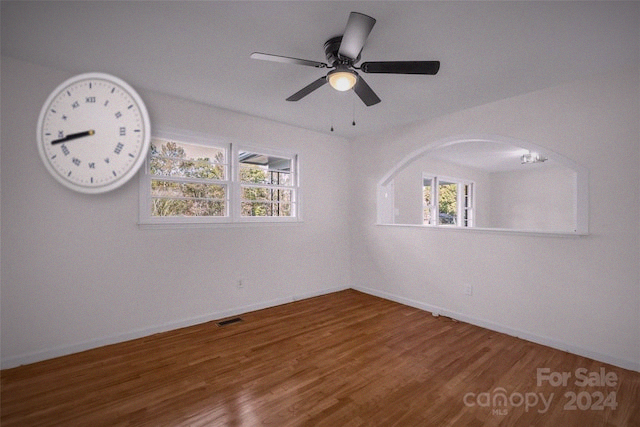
8:43
